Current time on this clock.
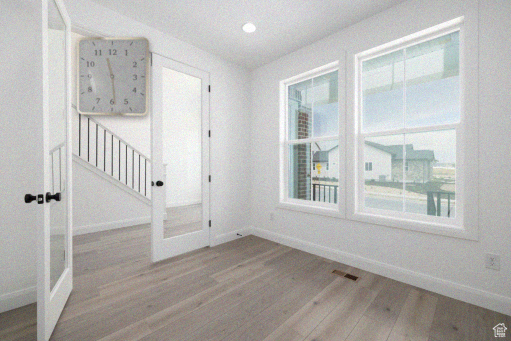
11:29
